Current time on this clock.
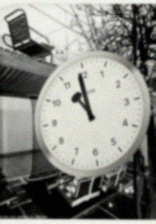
10:59
